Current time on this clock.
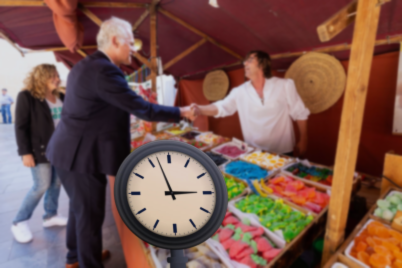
2:57
